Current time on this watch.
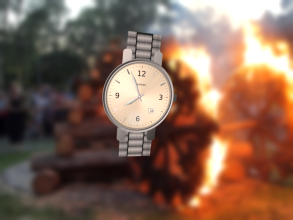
7:56
